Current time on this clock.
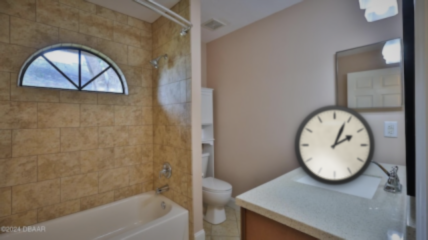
2:04
